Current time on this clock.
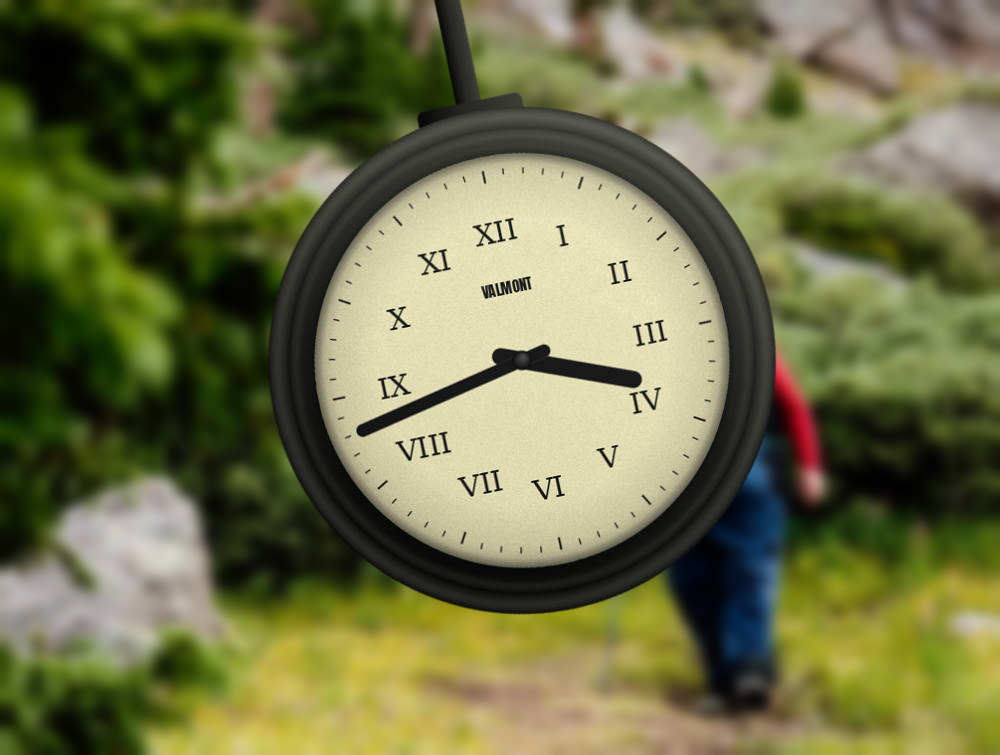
3:43
